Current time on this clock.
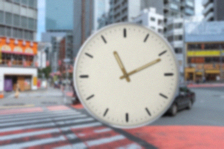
11:11
